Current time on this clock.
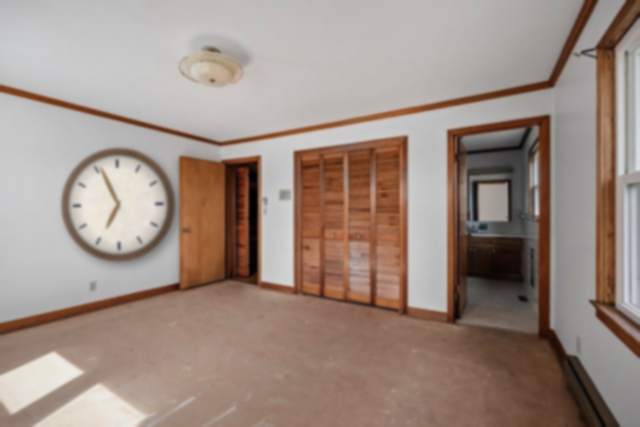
6:56
